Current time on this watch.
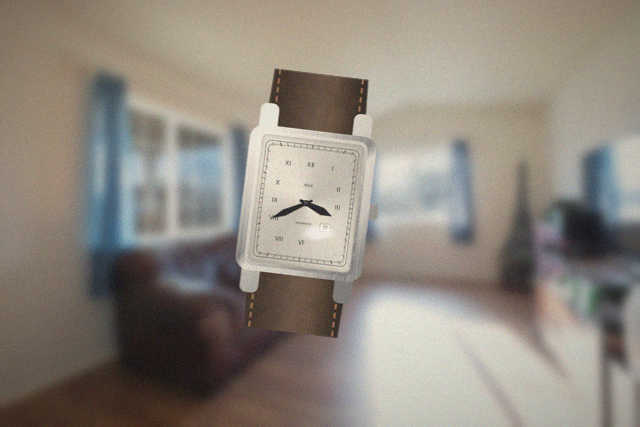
3:40
